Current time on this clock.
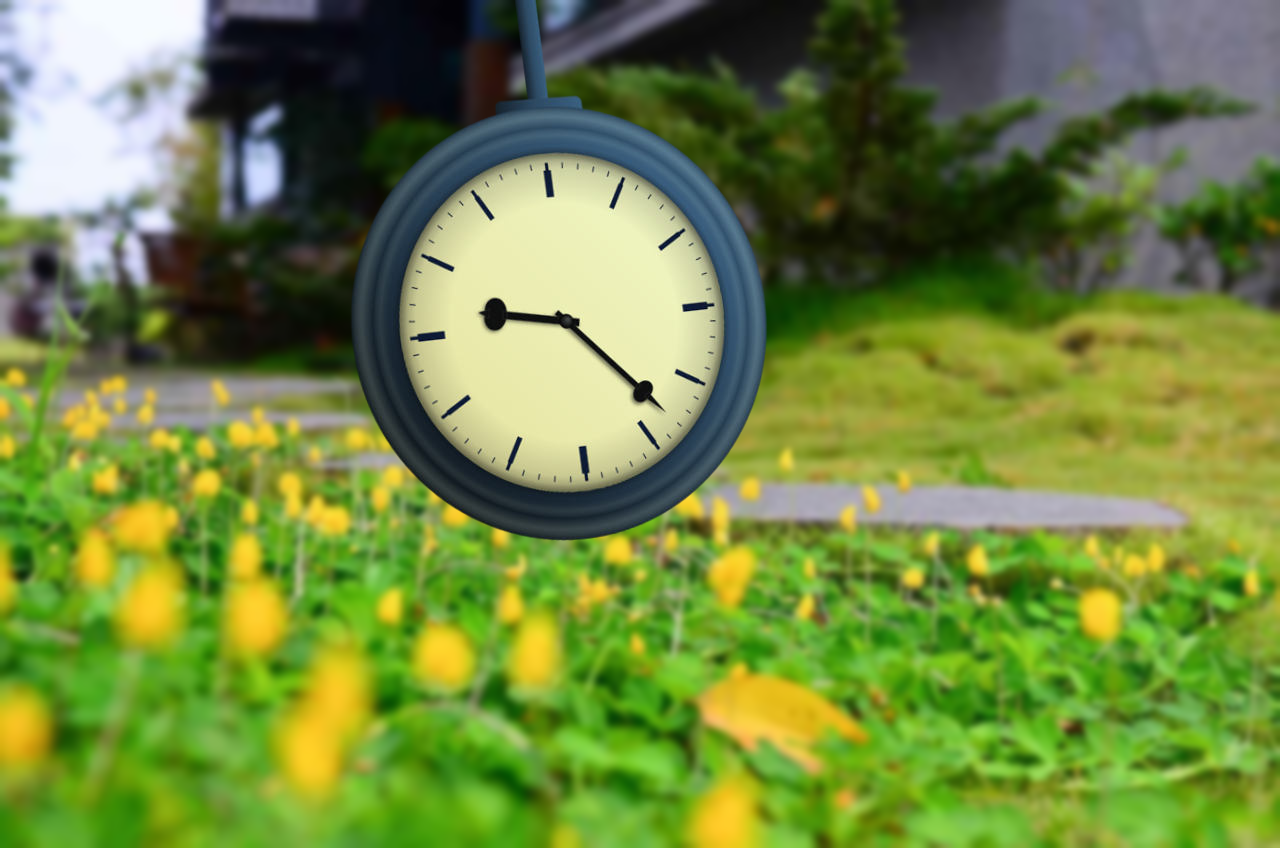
9:23
